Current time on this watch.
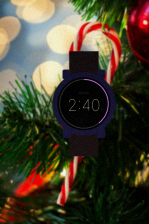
2:40
